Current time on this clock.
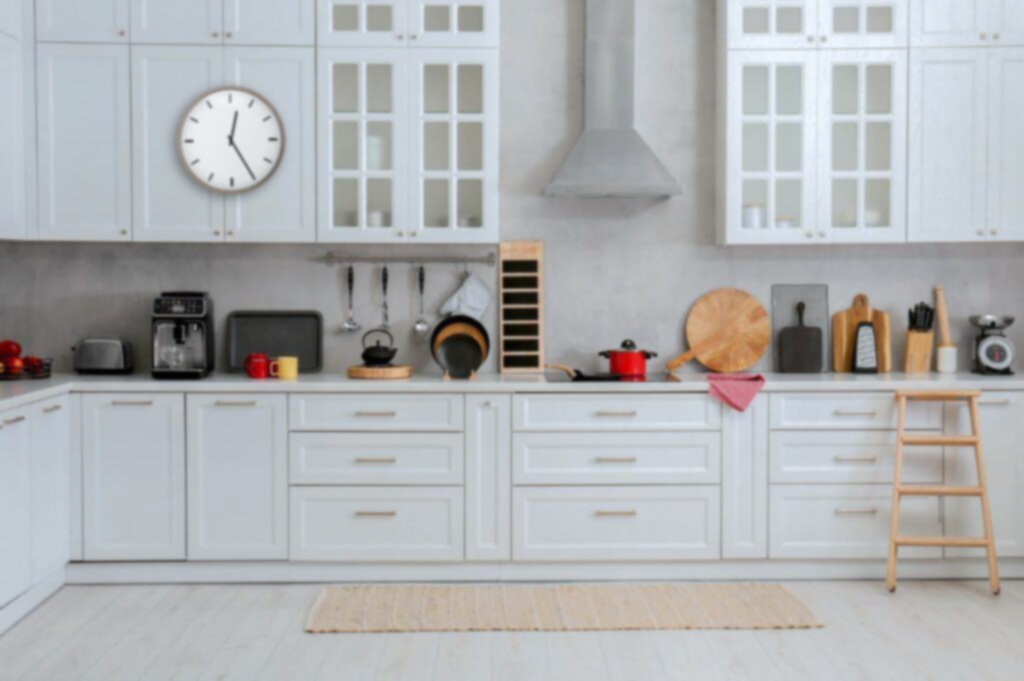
12:25
